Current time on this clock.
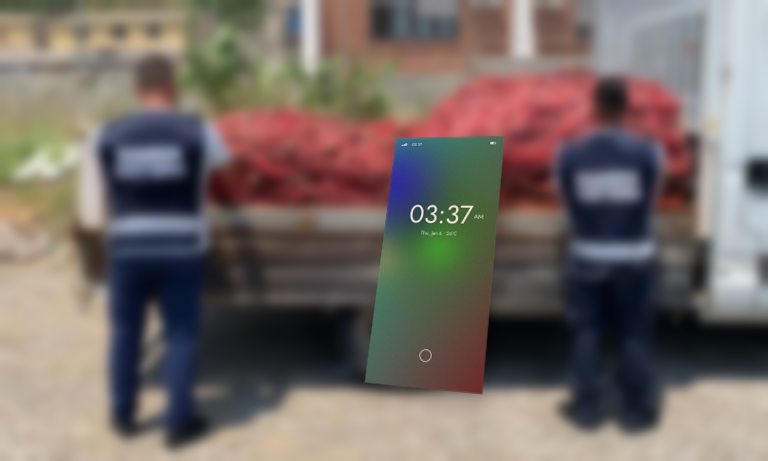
3:37
